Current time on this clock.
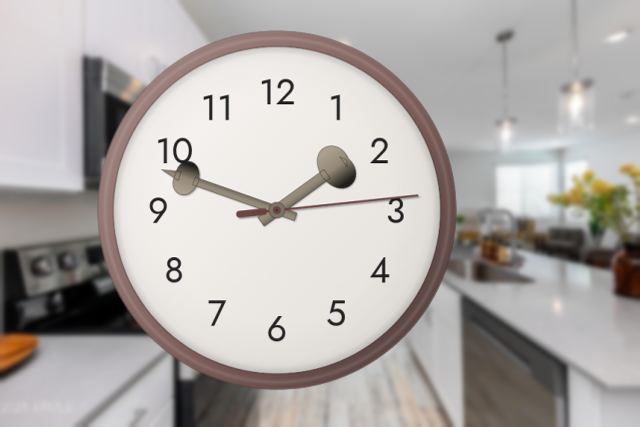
1:48:14
